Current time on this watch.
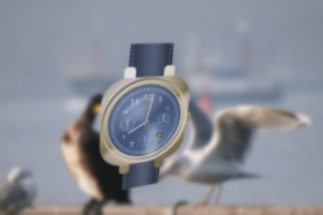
8:02
